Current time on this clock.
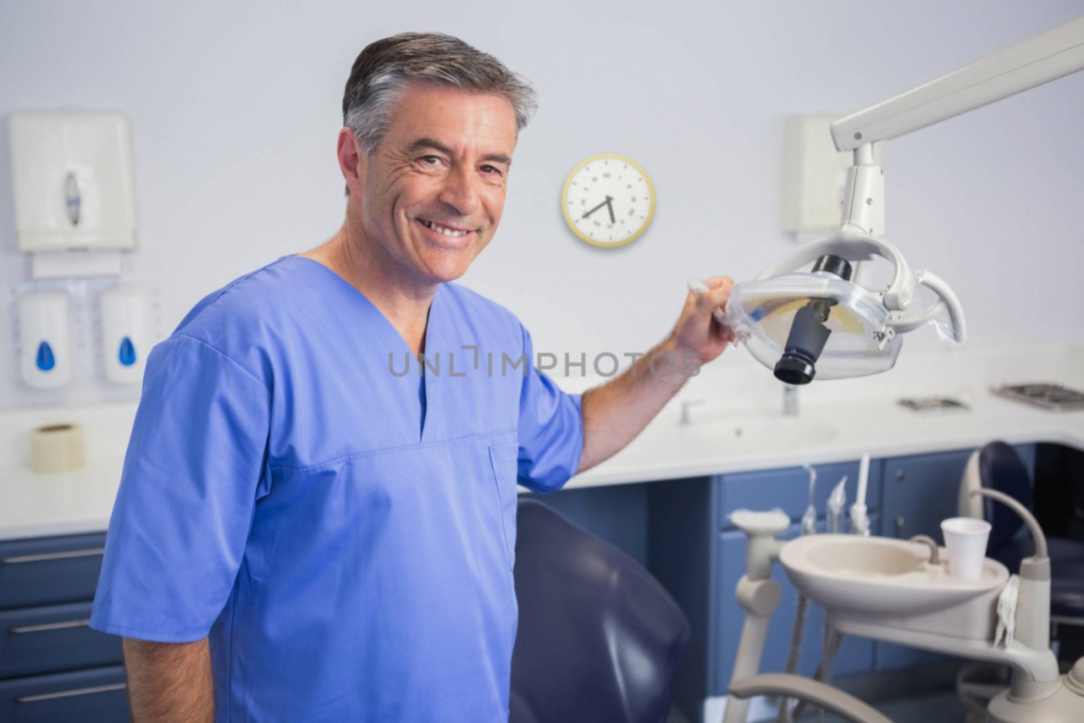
5:40
